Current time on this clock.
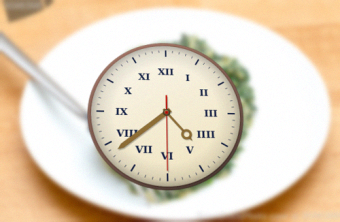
4:38:30
